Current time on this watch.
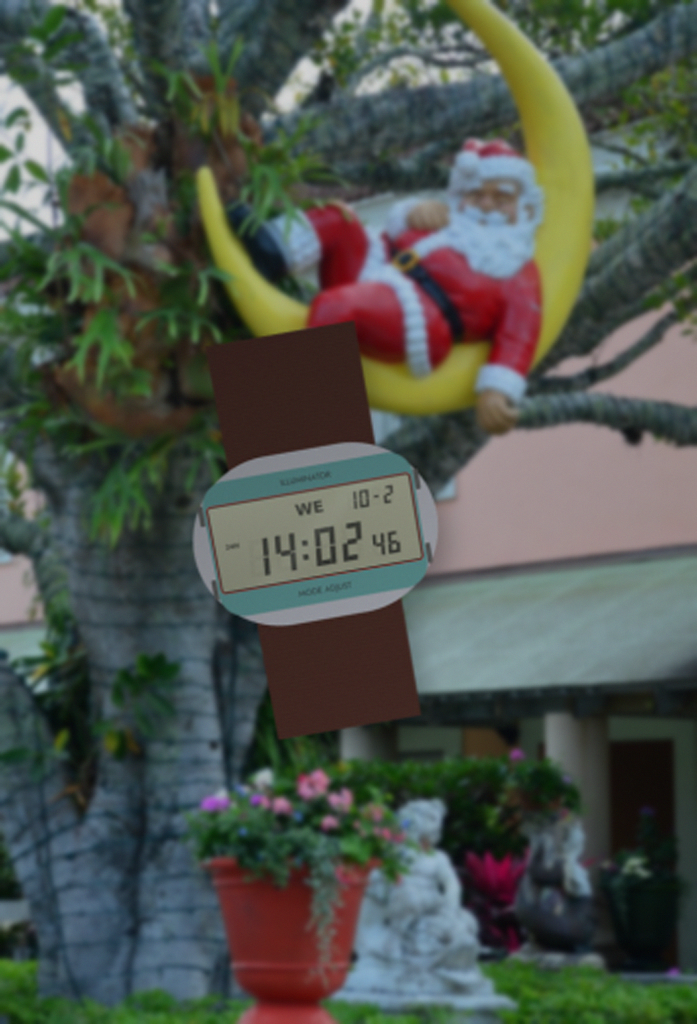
14:02:46
